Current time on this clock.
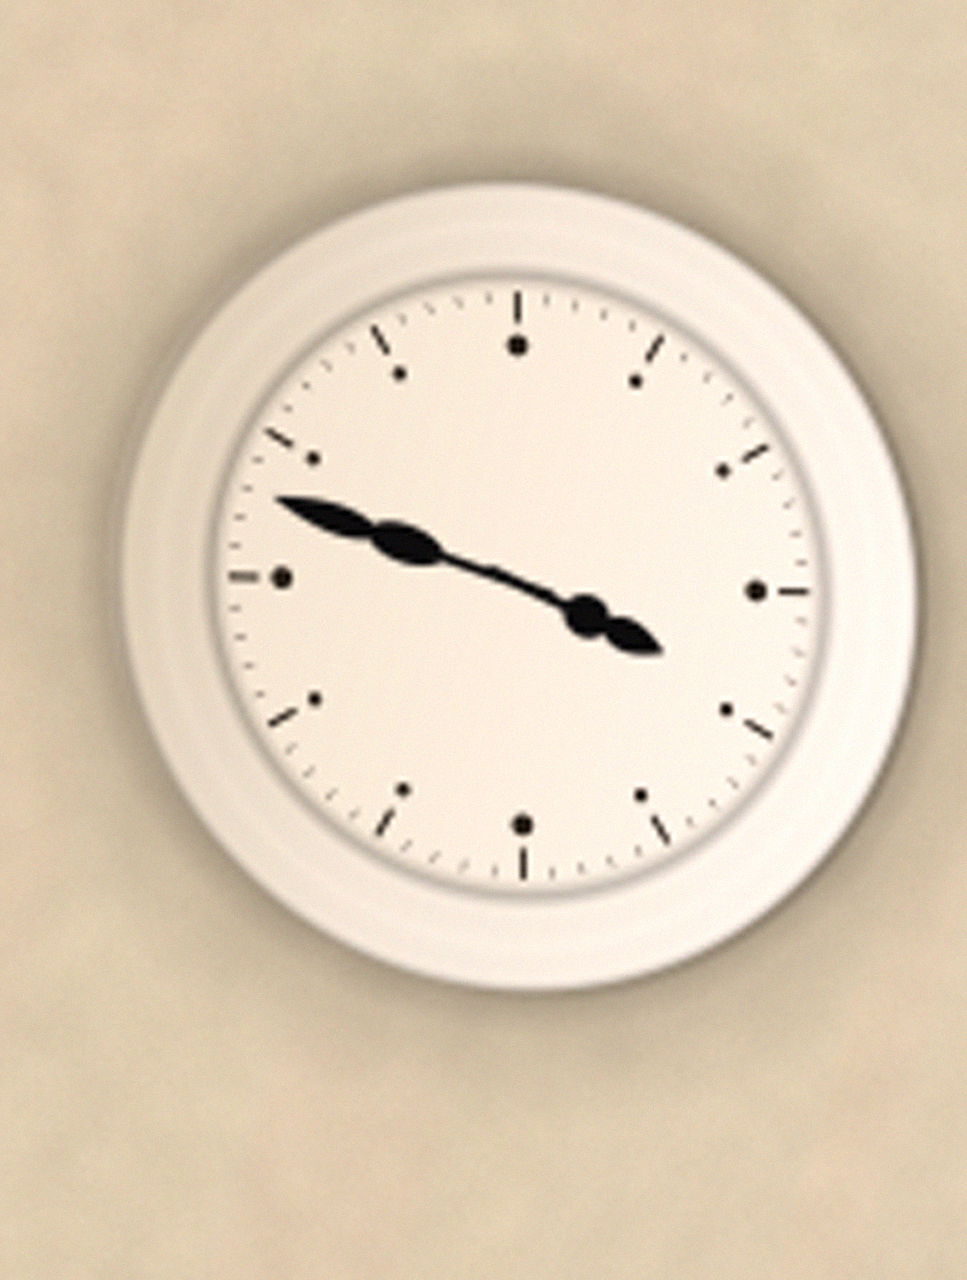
3:48
